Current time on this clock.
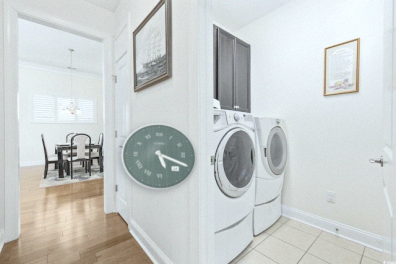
5:19
